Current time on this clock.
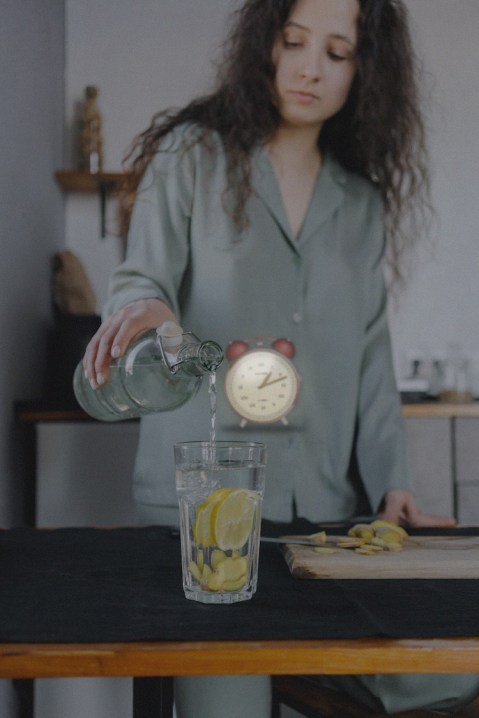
1:12
